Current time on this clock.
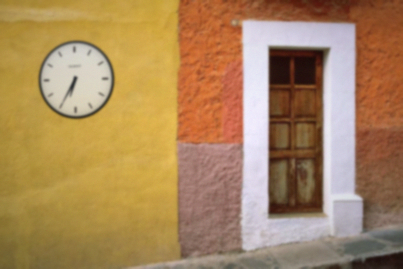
6:35
